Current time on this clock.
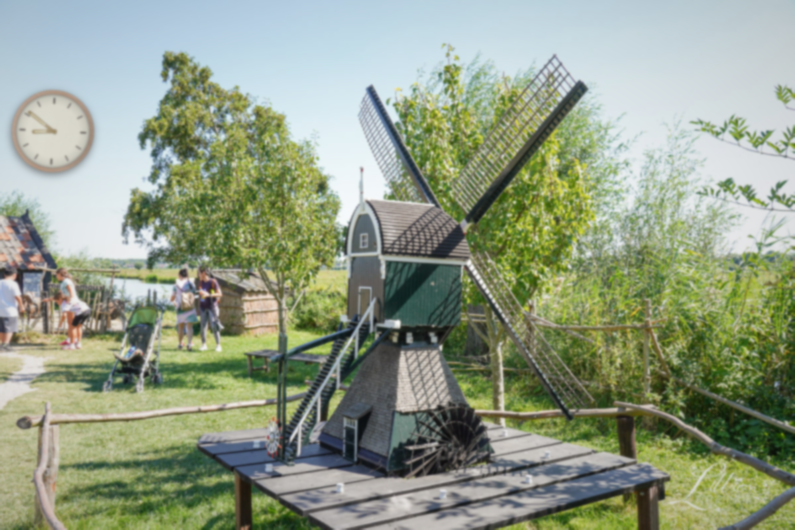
8:51
